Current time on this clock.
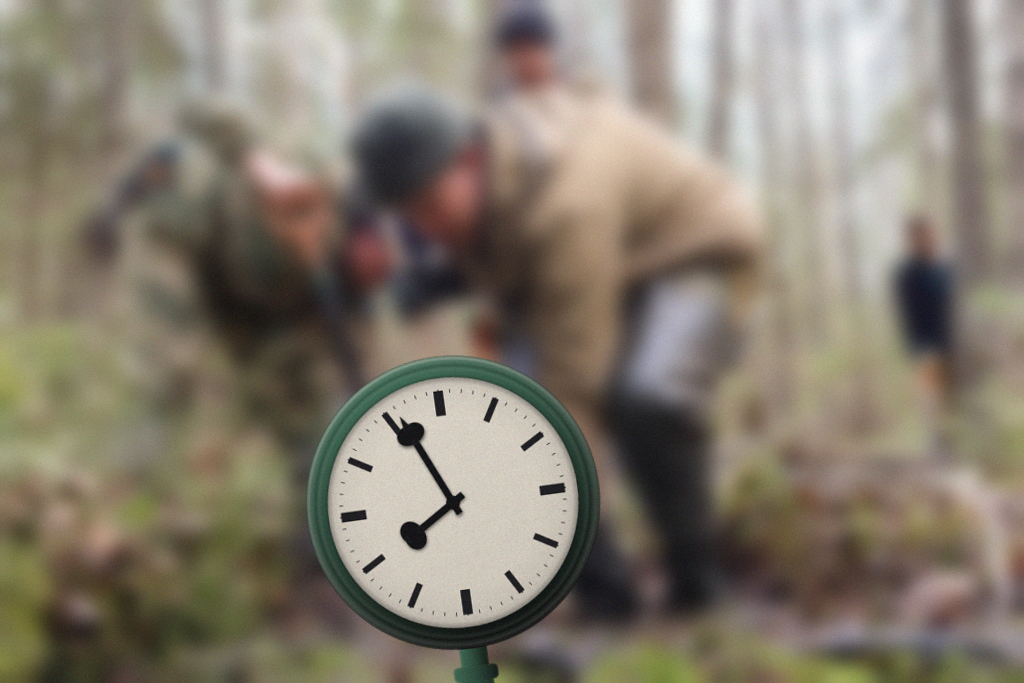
7:56
